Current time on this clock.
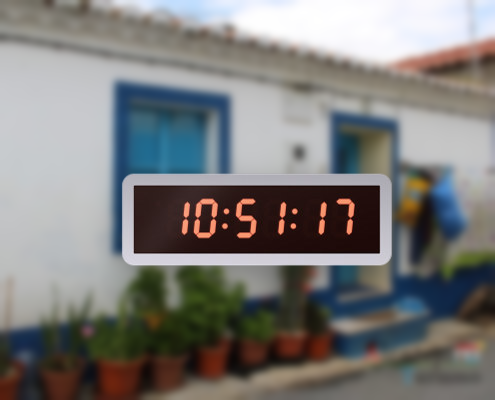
10:51:17
